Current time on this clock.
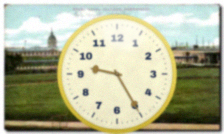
9:25
